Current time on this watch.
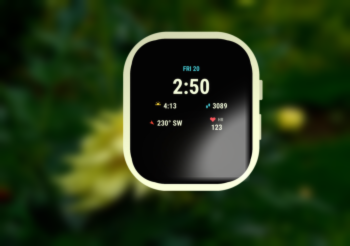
2:50
